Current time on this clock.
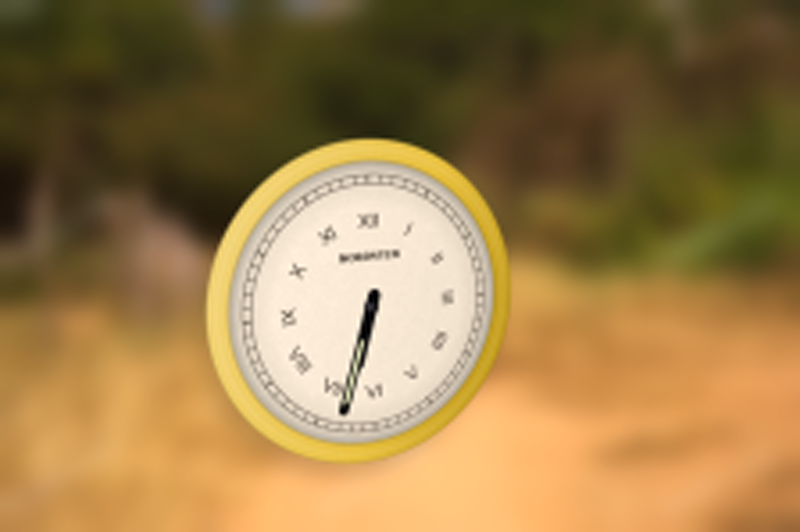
6:33
